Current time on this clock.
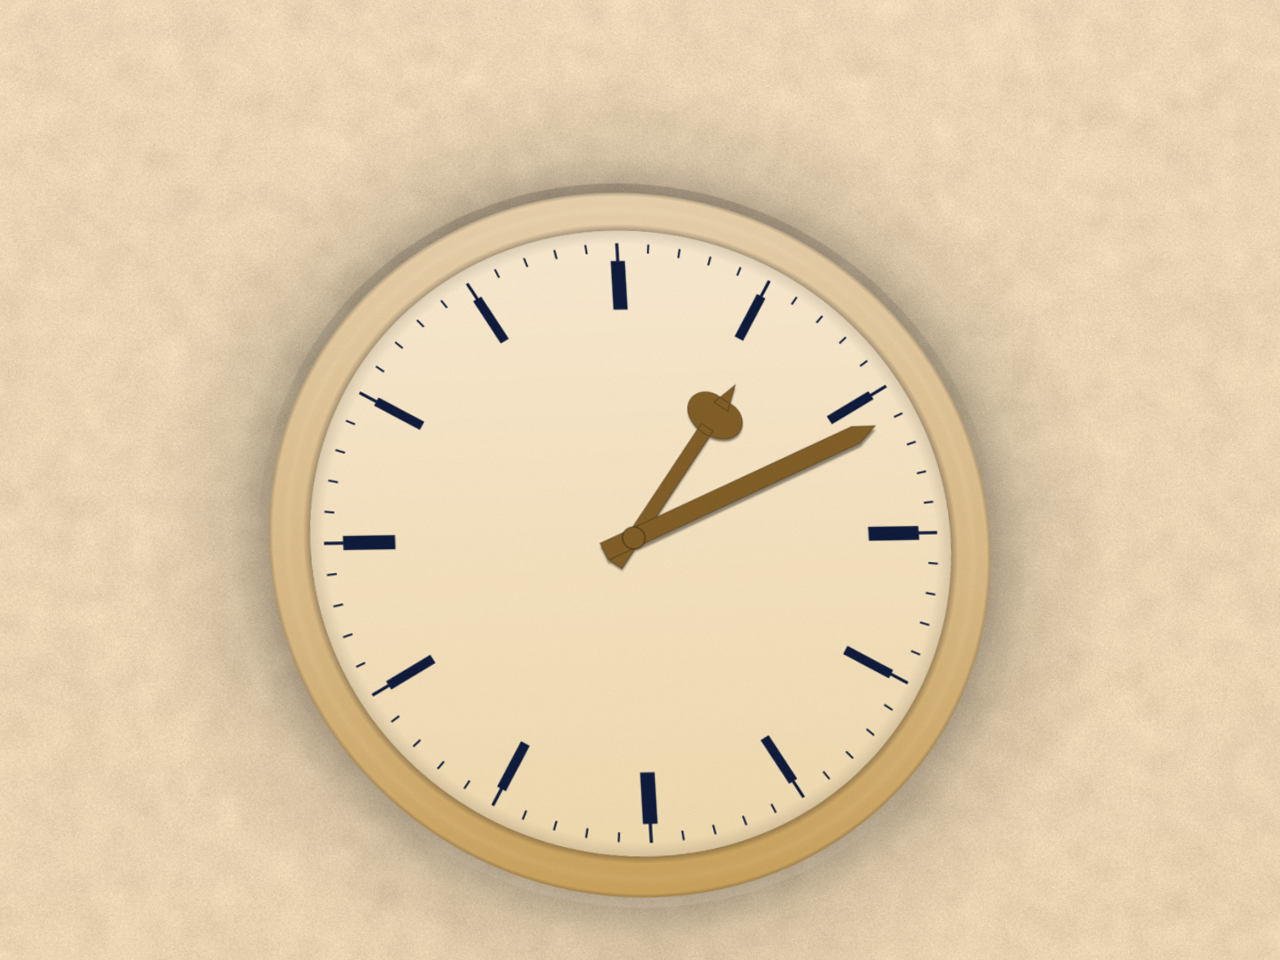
1:11
